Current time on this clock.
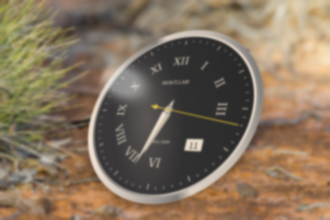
6:33:17
